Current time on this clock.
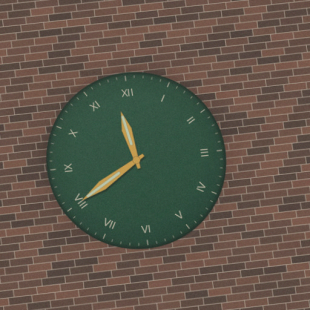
11:40
